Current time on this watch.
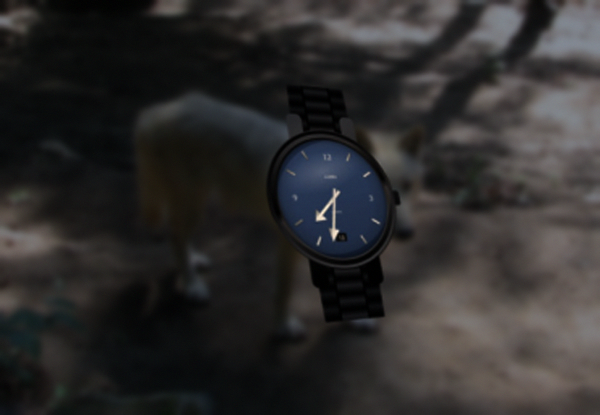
7:32
